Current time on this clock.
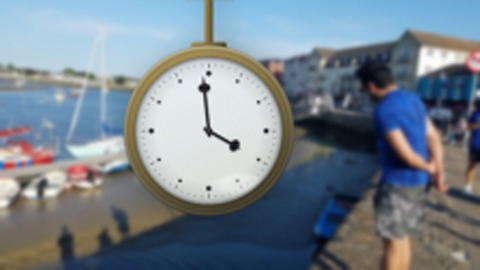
3:59
